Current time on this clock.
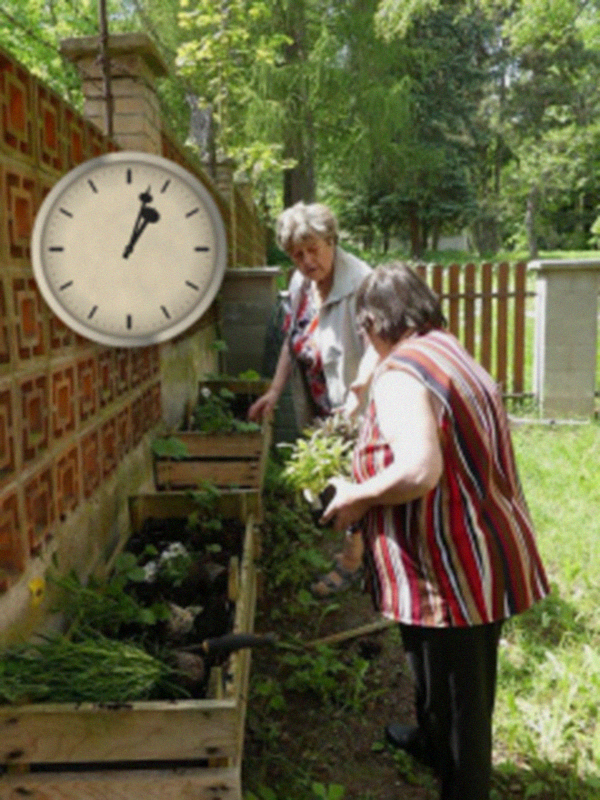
1:03
